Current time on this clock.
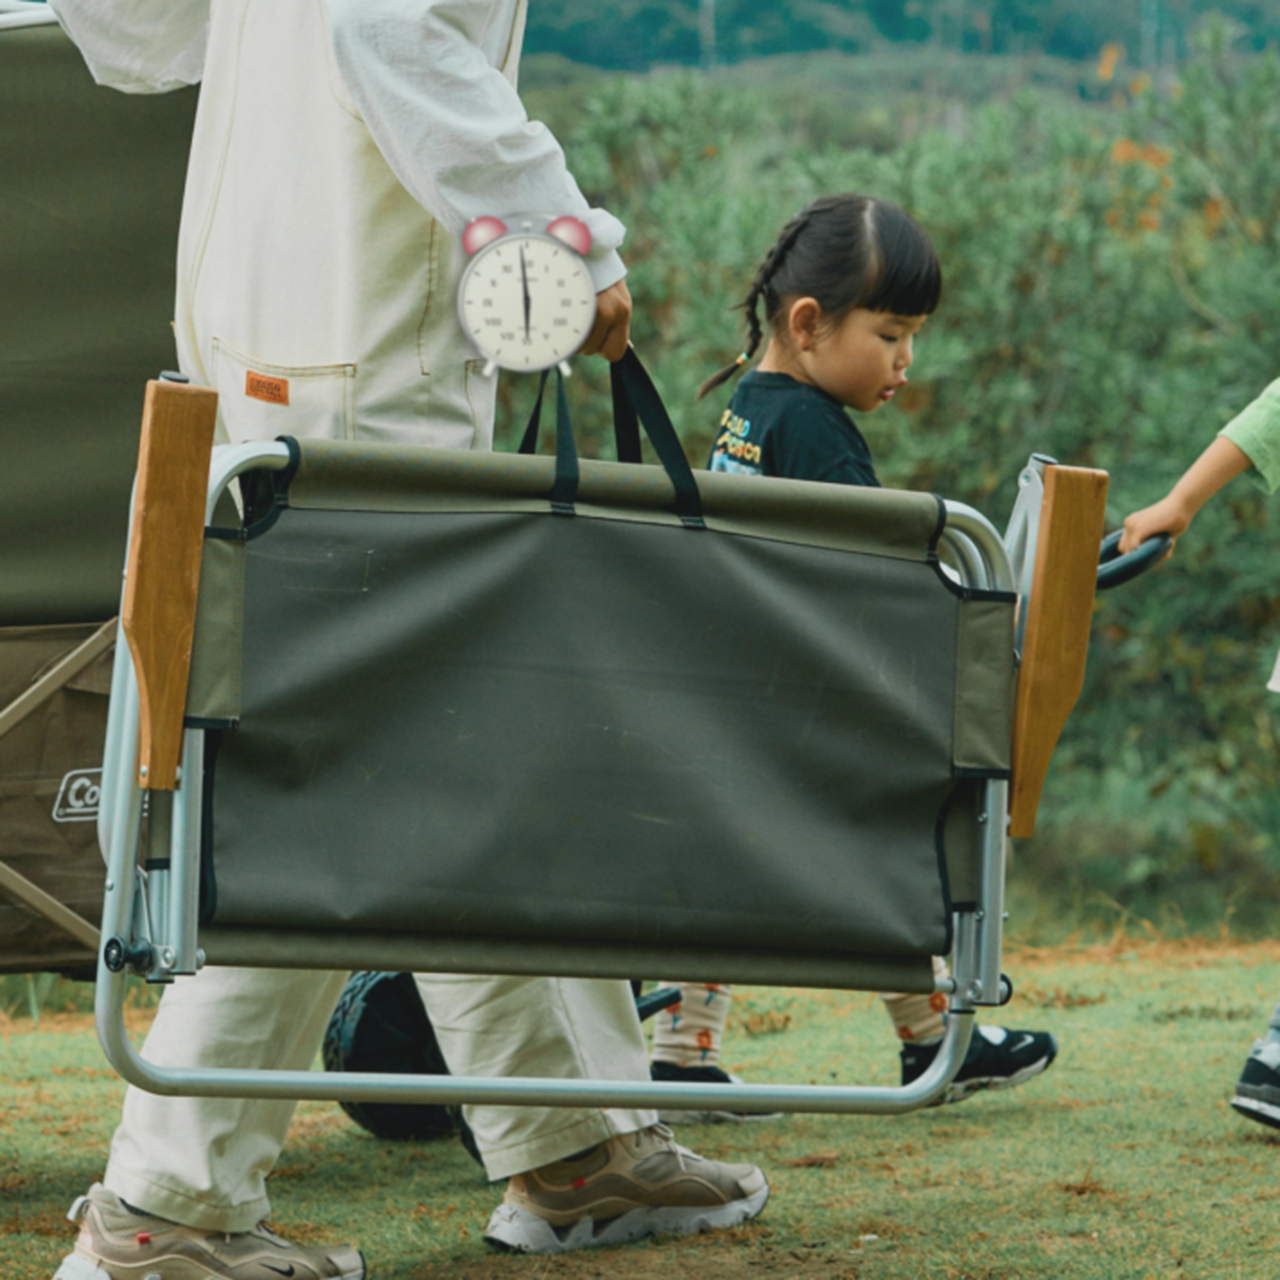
5:59
